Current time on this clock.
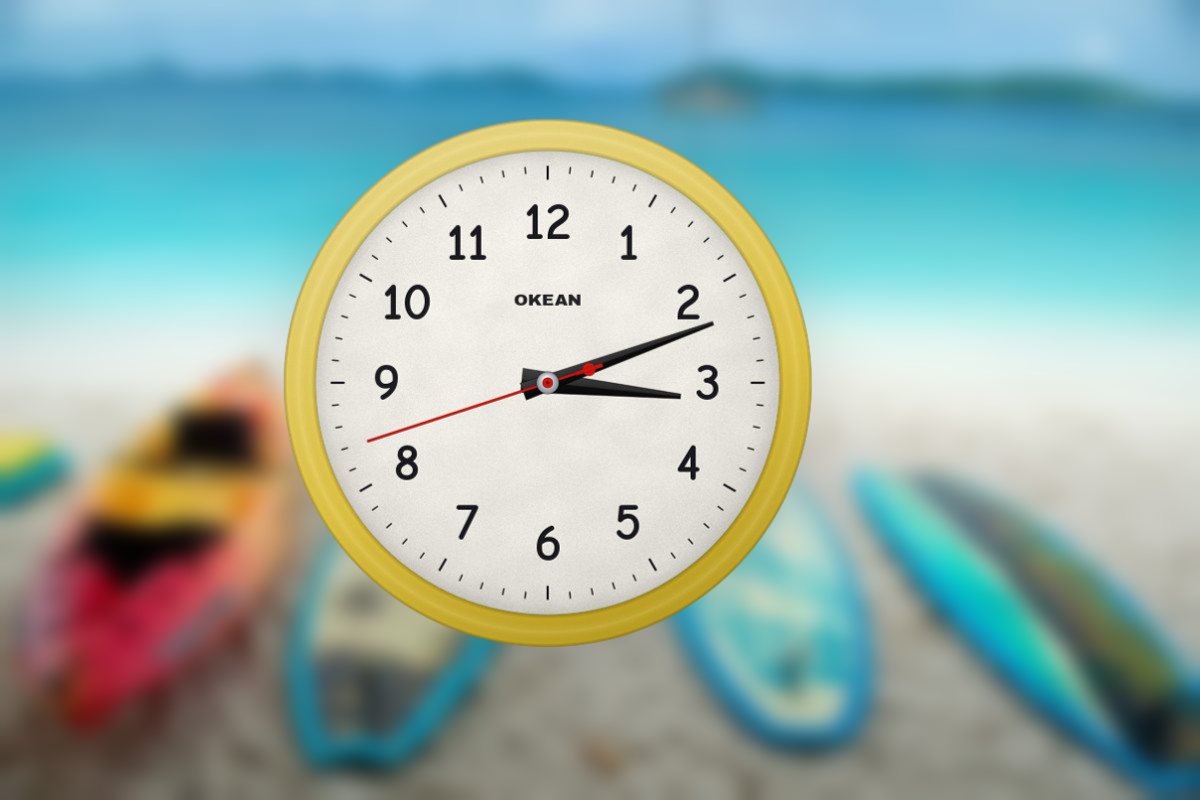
3:11:42
